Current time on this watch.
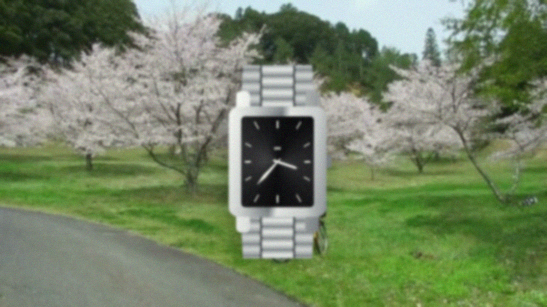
3:37
